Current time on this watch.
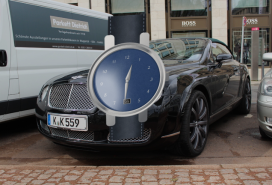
12:31
